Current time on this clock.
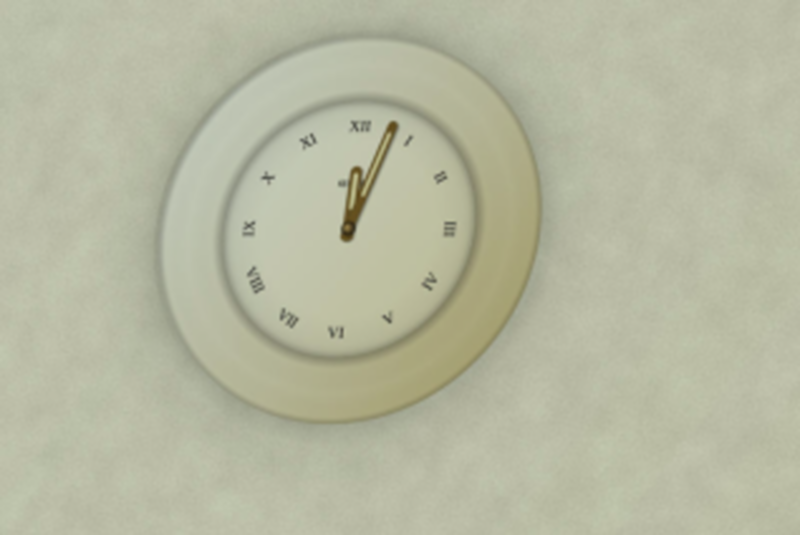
12:03
